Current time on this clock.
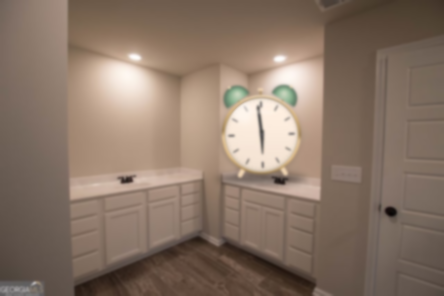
5:59
